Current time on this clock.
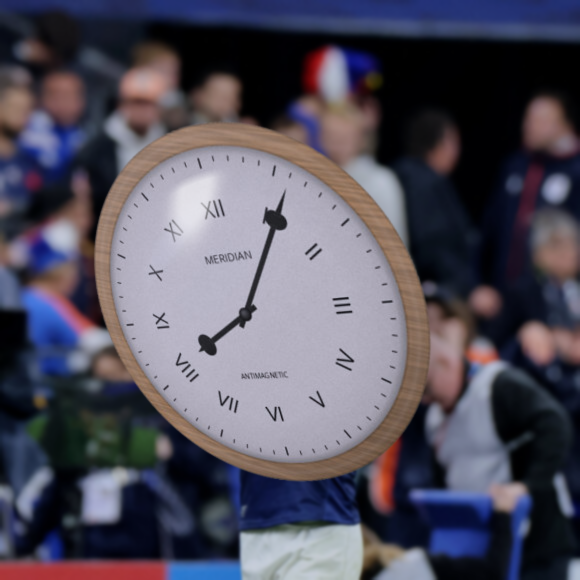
8:06
